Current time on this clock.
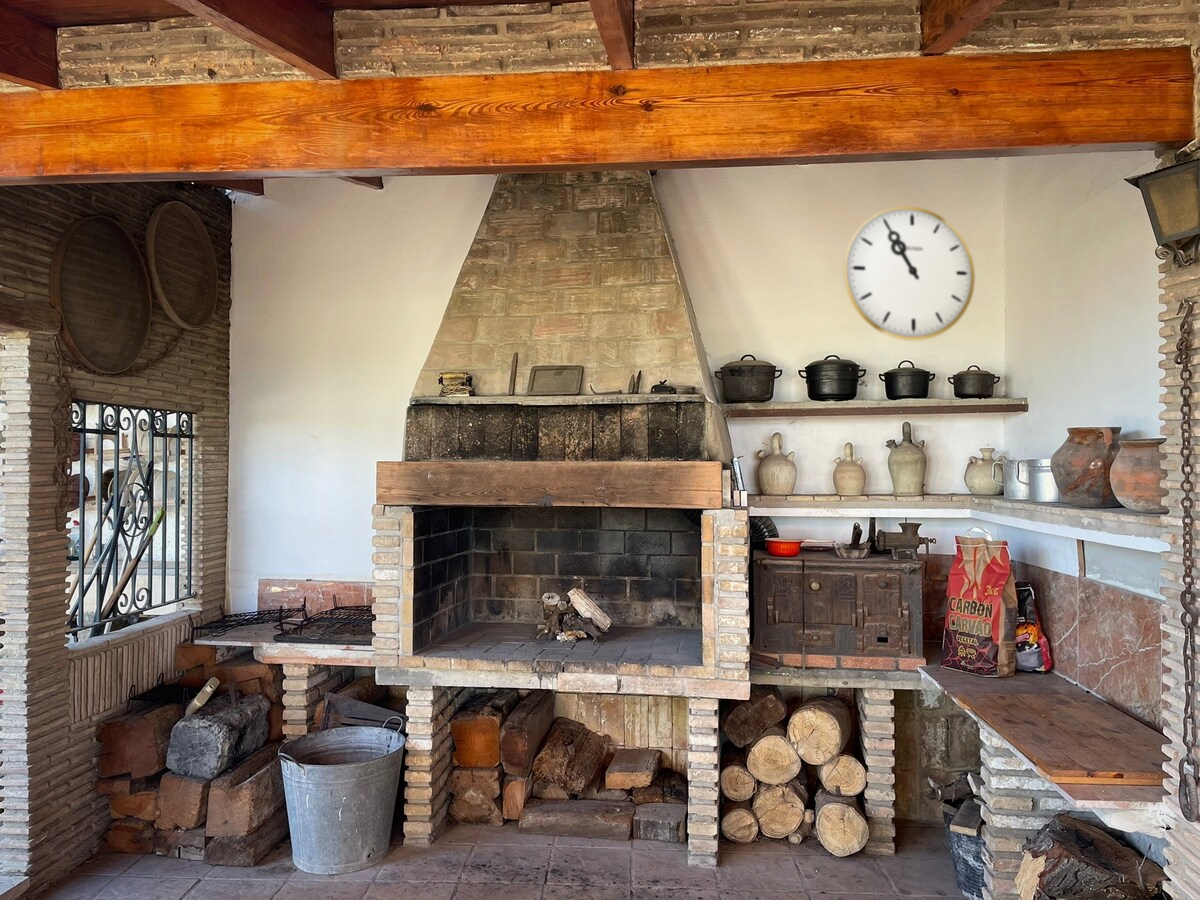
10:55
